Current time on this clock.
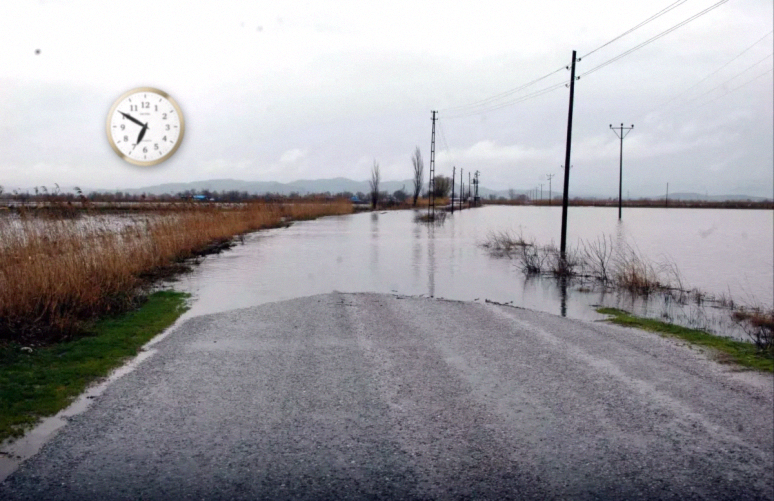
6:50
